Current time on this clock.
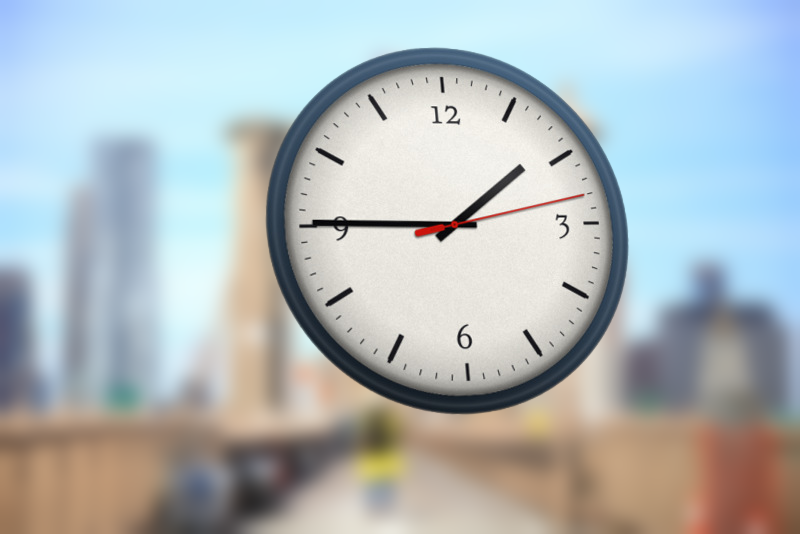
1:45:13
